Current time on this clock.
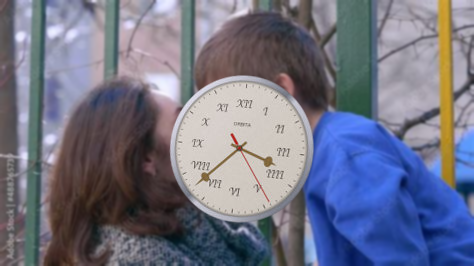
3:37:24
